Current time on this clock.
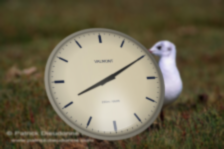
8:10
